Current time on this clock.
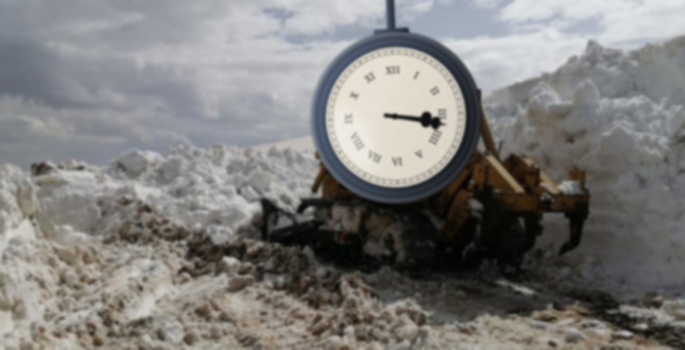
3:17
